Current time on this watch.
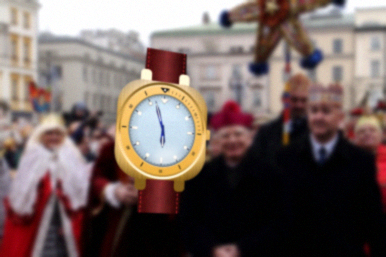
5:57
